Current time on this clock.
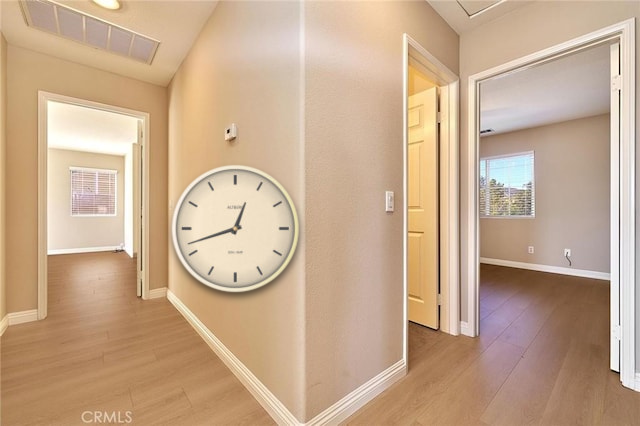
12:42
